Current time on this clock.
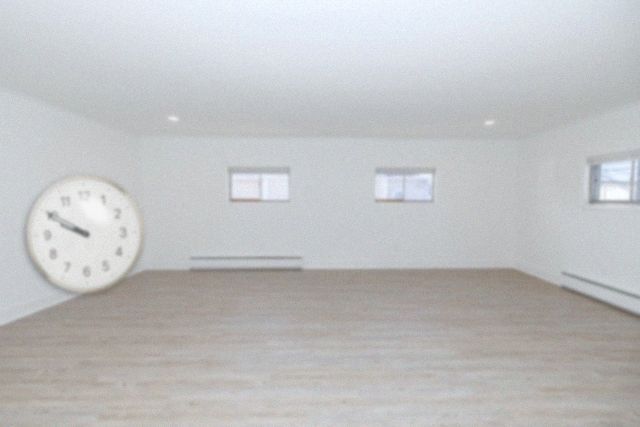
9:50
